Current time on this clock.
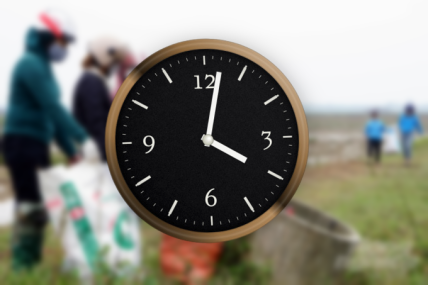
4:02
